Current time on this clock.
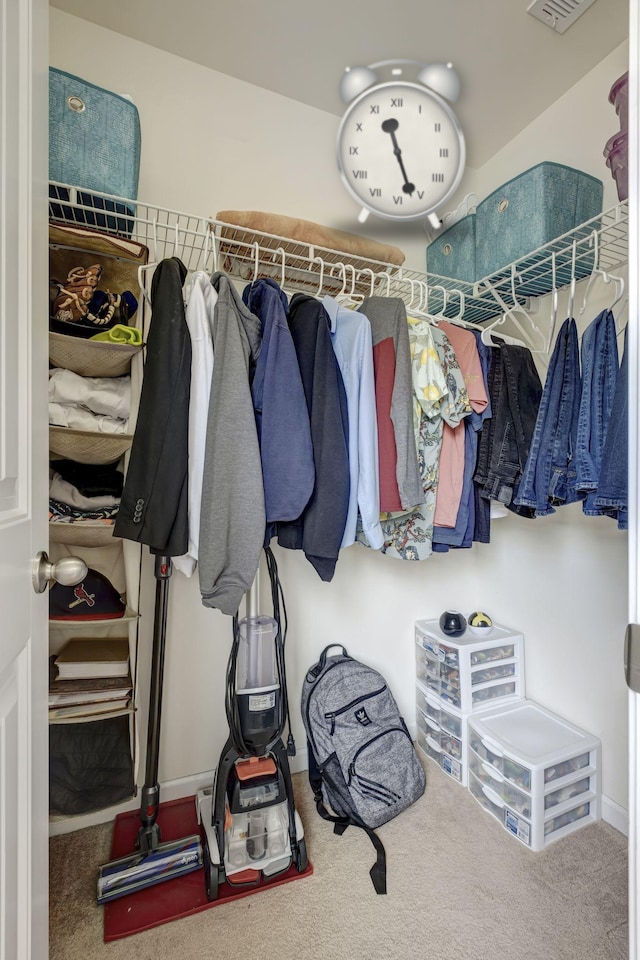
11:27
